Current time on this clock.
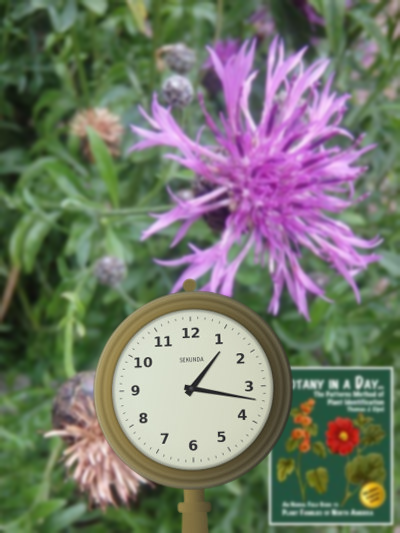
1:17
